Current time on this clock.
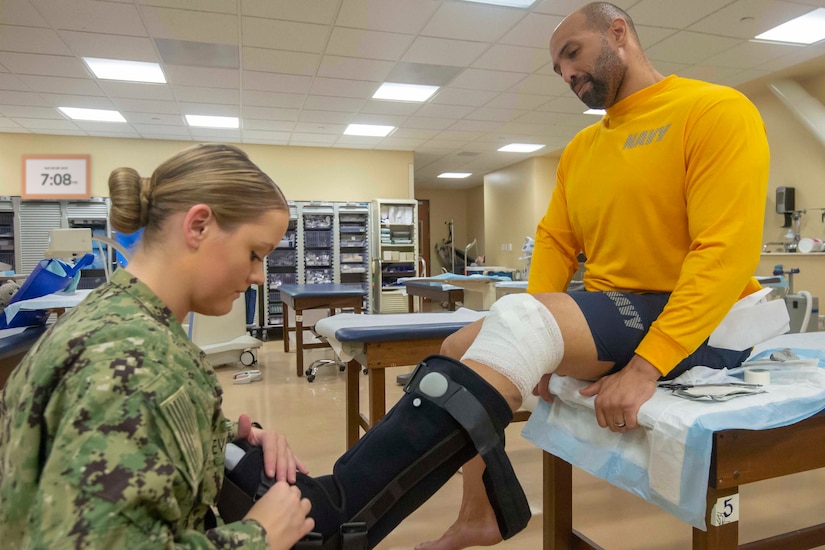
7:08
